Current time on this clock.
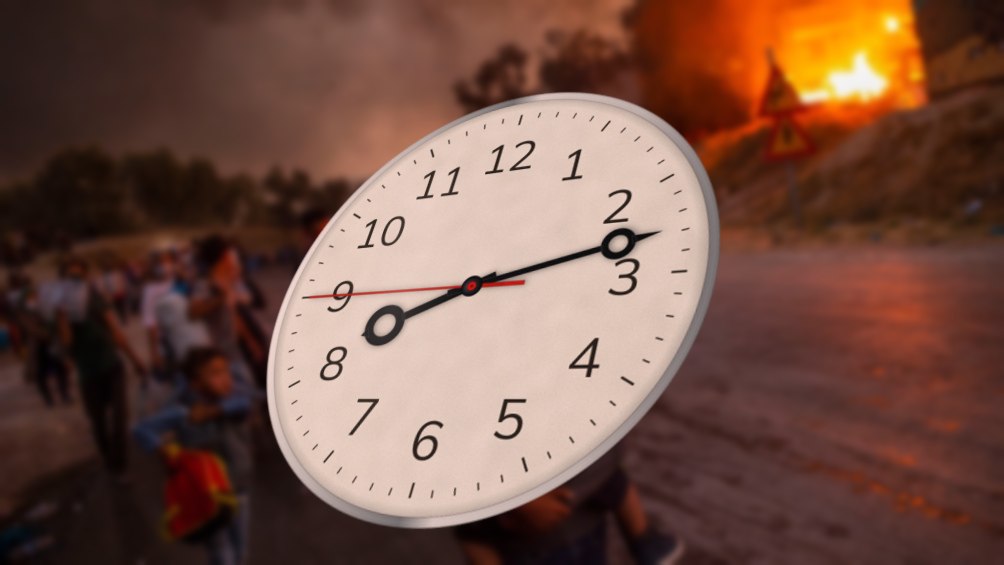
8:12:45
